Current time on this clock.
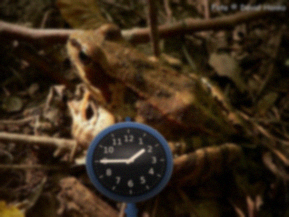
1:45
